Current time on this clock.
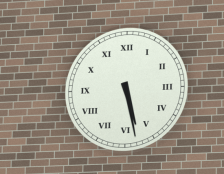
5:28
